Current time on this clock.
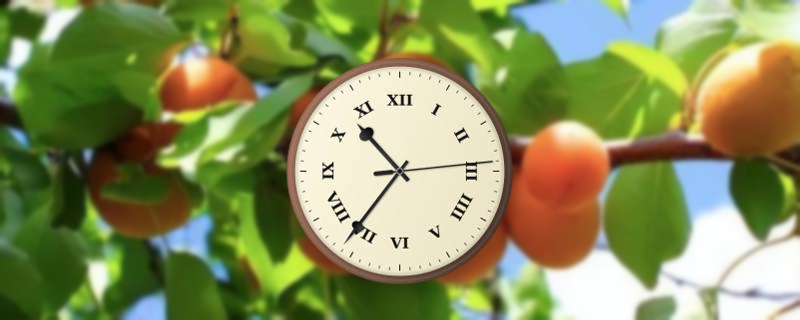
10:36:14
